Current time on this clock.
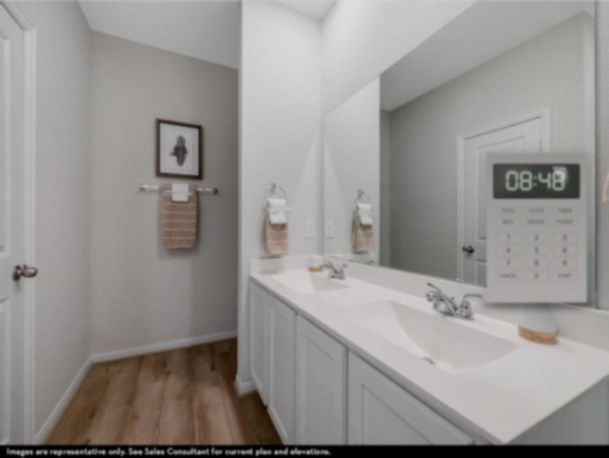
8:48
